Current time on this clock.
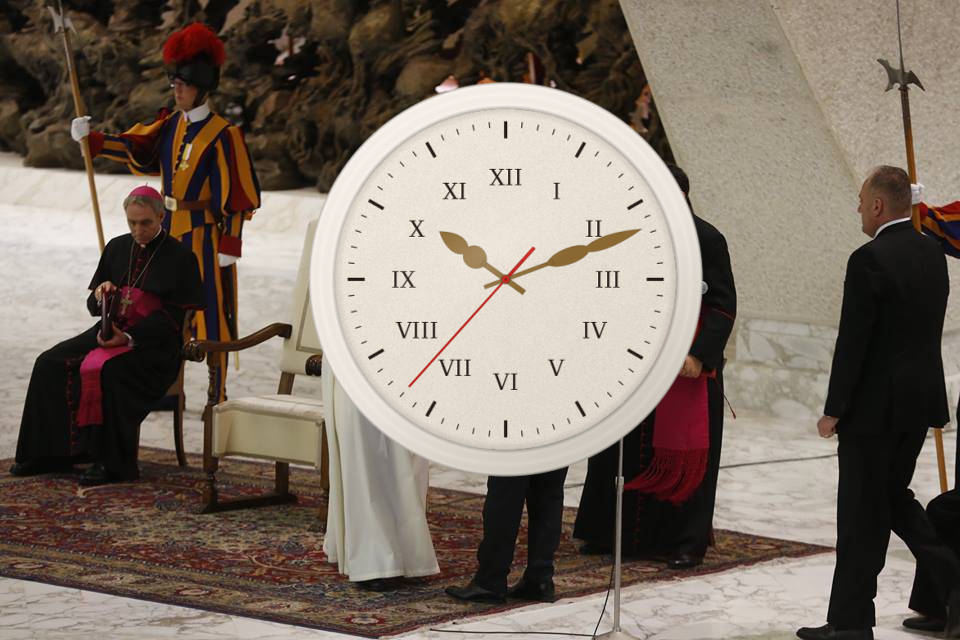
10:11:37
